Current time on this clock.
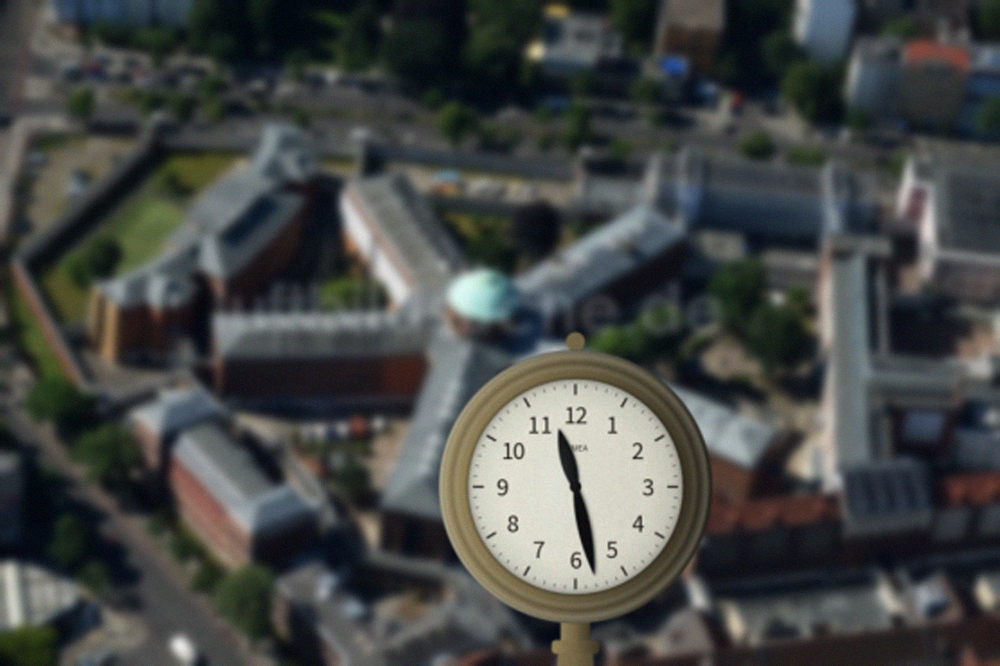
11:28
